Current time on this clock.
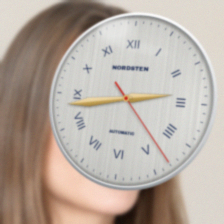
2:43:23
